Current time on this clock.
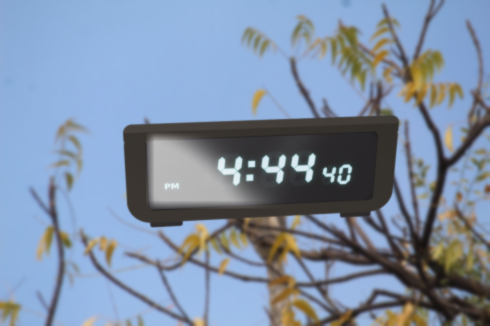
4:44:40
